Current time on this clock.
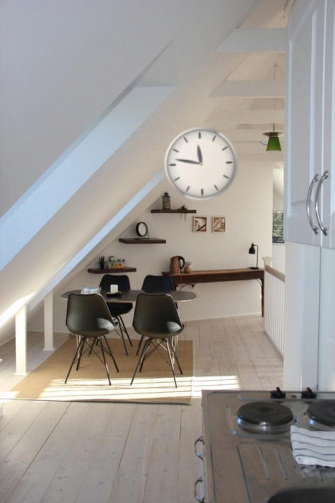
11:47
